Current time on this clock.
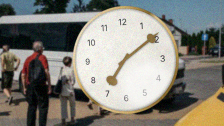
7:09
